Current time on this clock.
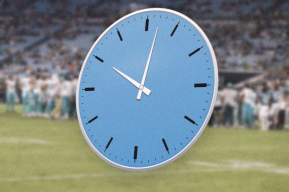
10:02
